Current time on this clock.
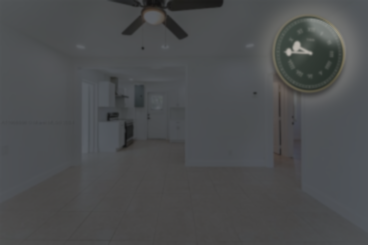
9:45
